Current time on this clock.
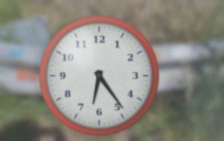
6:24
